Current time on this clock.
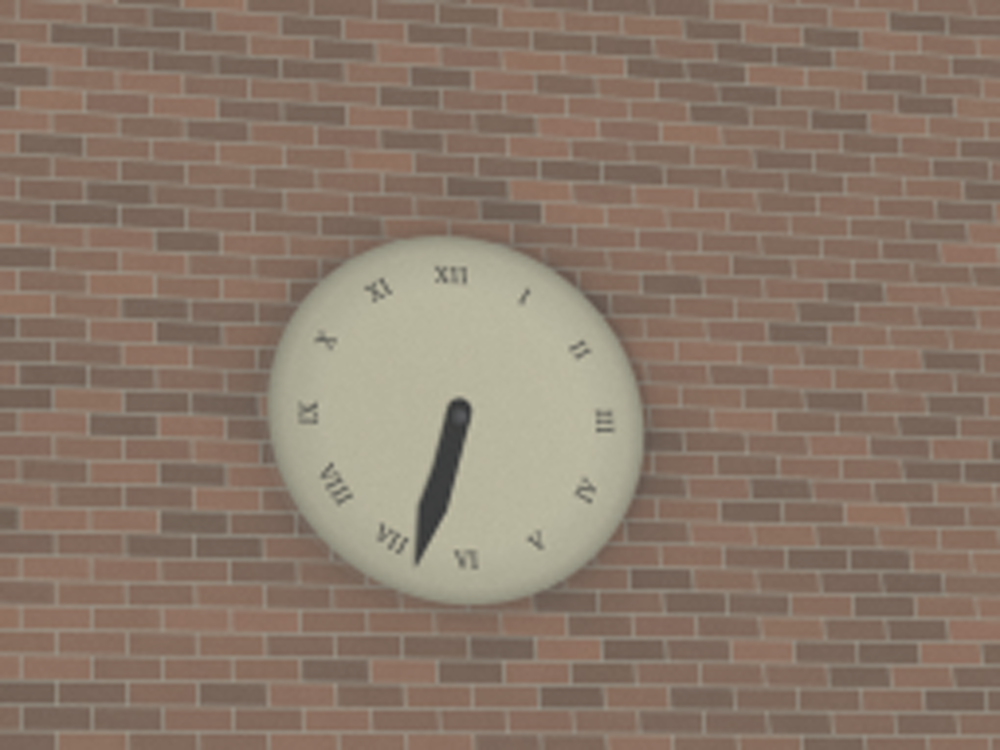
6:33
